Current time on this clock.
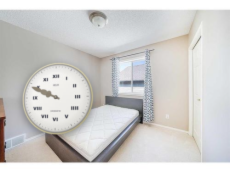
9:49
